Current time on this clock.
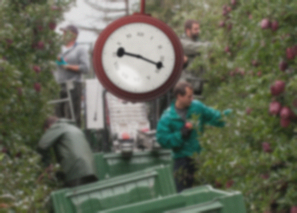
9:18
